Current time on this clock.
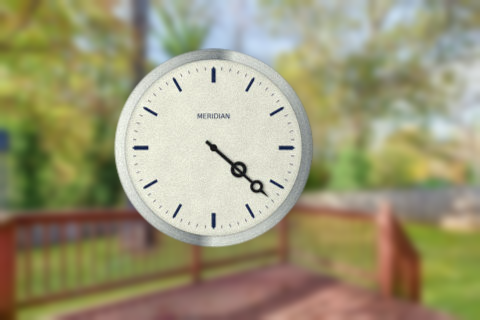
4:22
